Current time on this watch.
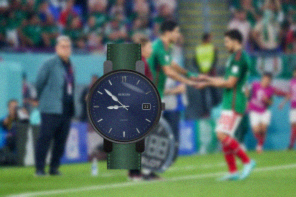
8:52
